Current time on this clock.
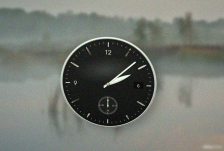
2:08
